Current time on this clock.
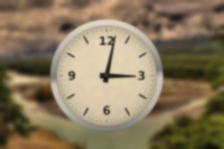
3:02
